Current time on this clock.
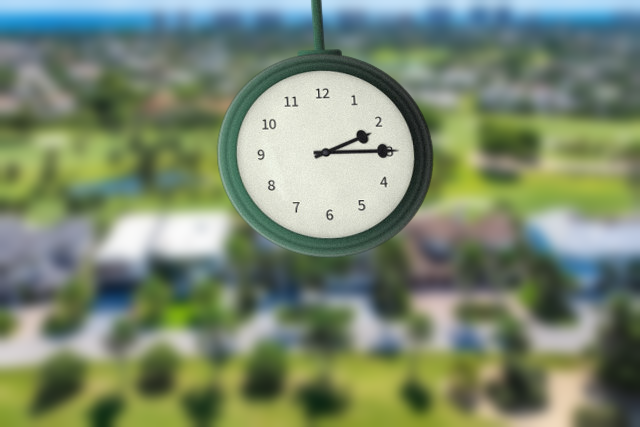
2:15
